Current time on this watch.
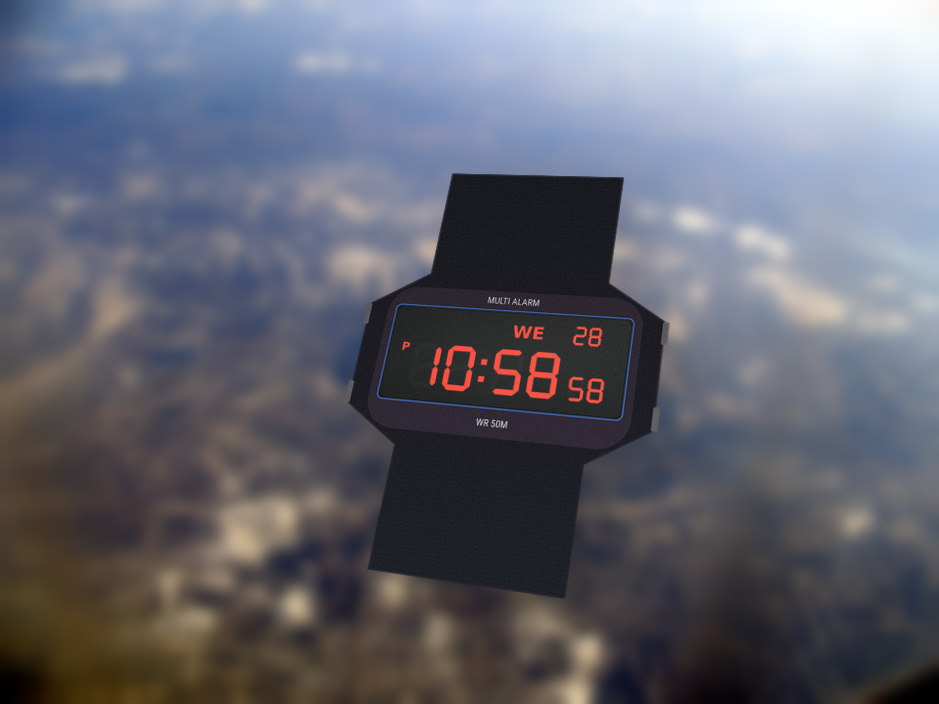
10:58:58
